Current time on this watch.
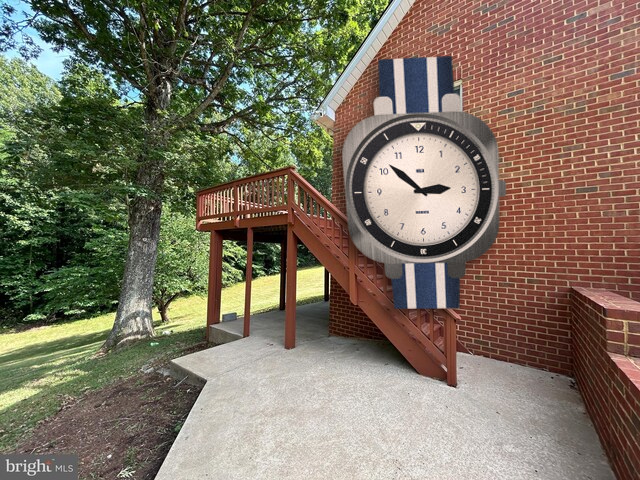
2:52
